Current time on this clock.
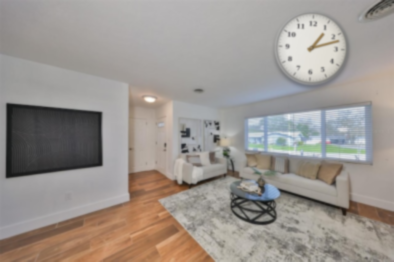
1:12
